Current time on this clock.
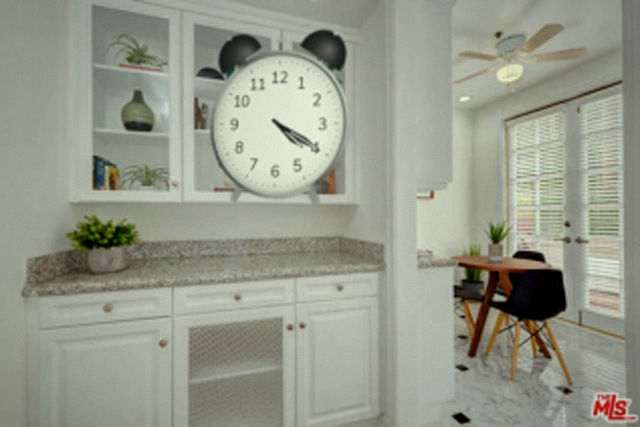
4:20
